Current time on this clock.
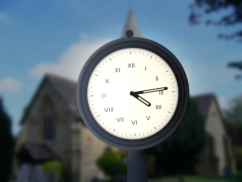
4:14
